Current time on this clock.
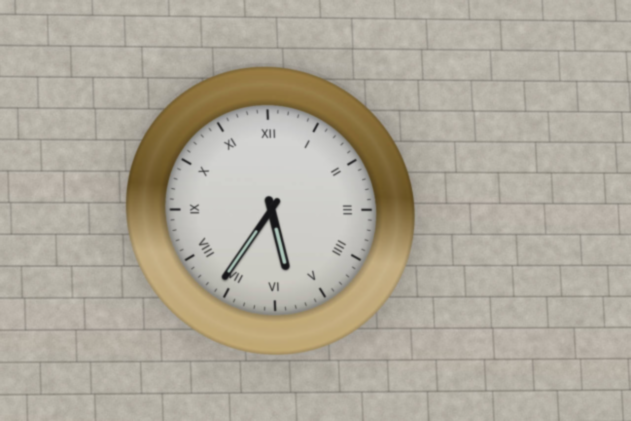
5:36
